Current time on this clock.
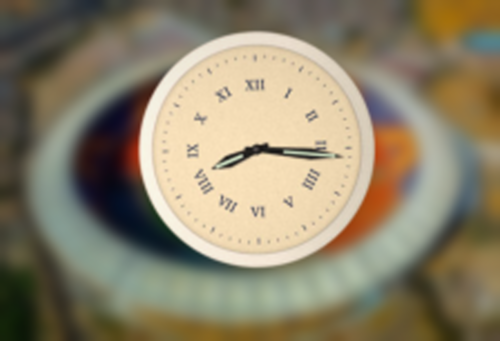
8:16
